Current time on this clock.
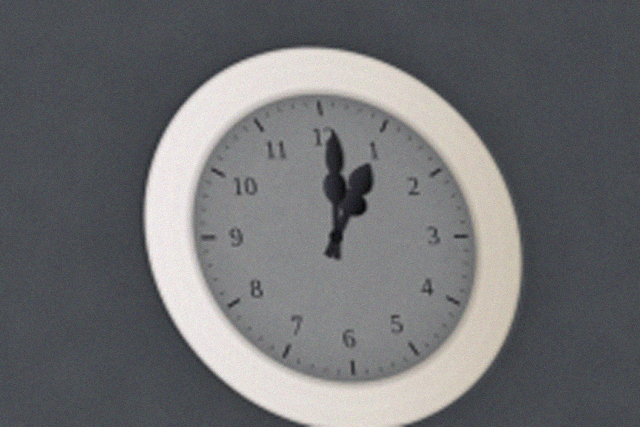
1:01
